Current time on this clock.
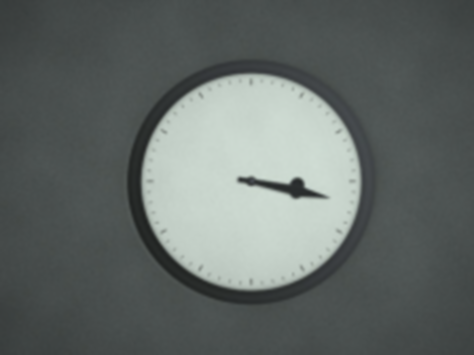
3:17
